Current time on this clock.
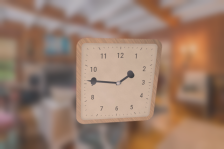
1:46
